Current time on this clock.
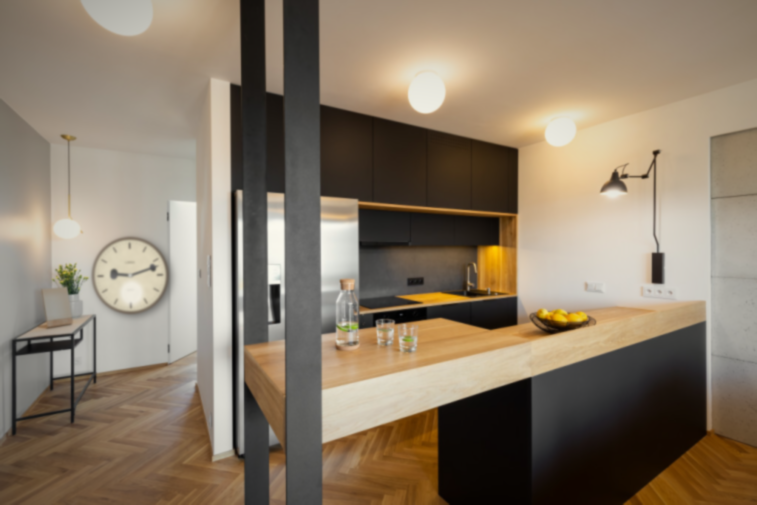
9:12
